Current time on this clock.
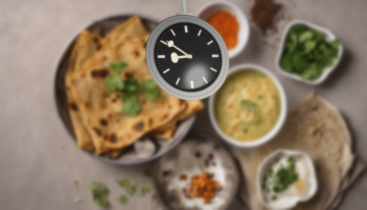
8:51
